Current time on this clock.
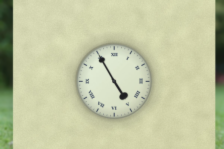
4:55
